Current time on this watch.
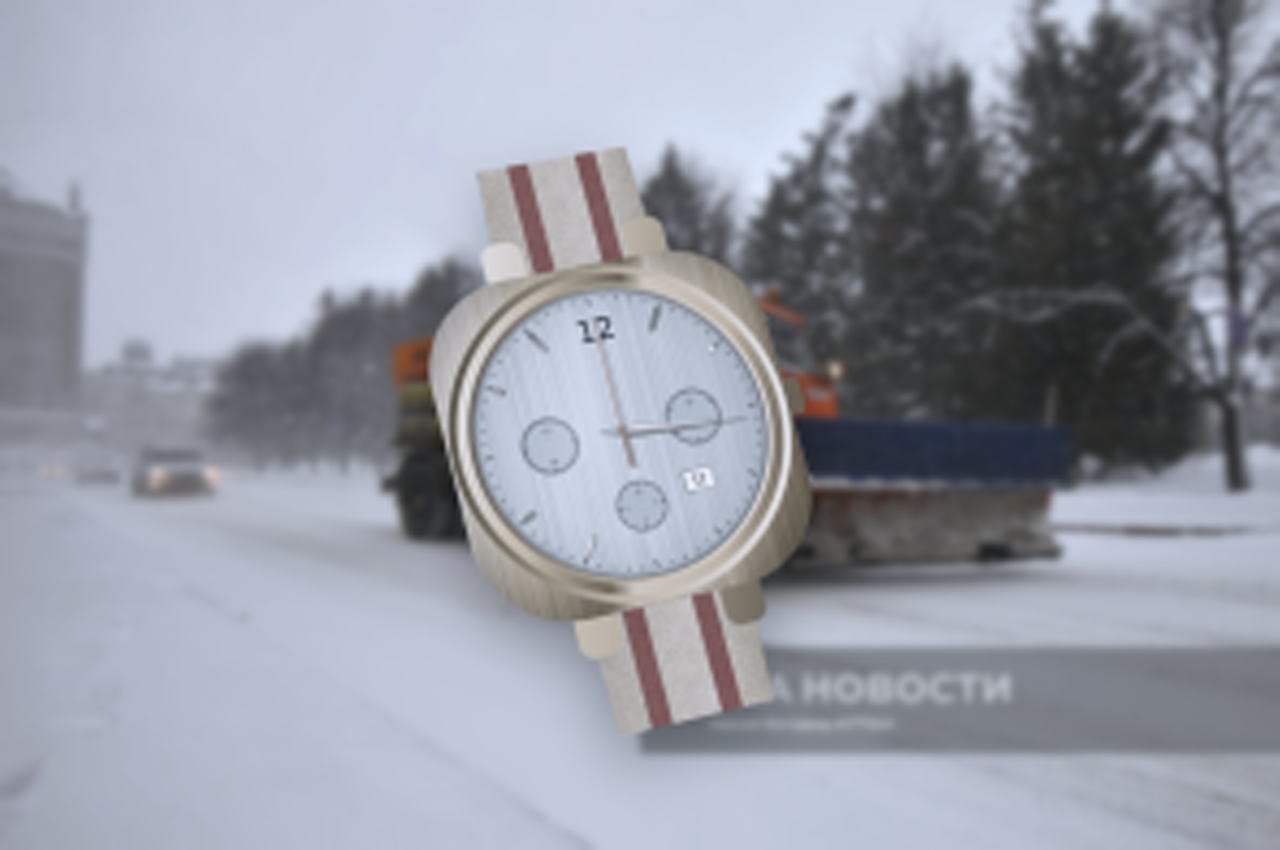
3:16
